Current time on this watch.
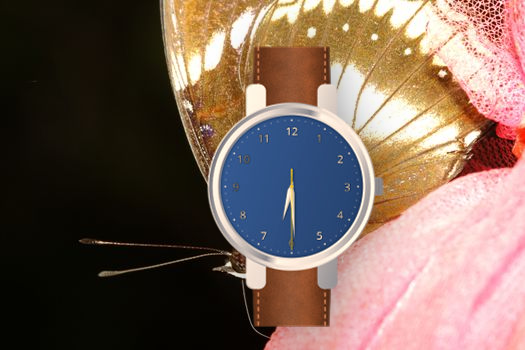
6:29:30
